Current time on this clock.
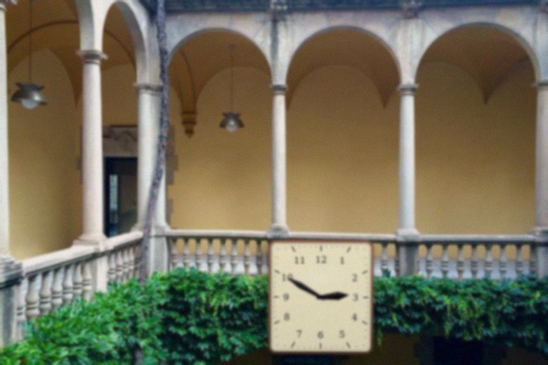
2:50
